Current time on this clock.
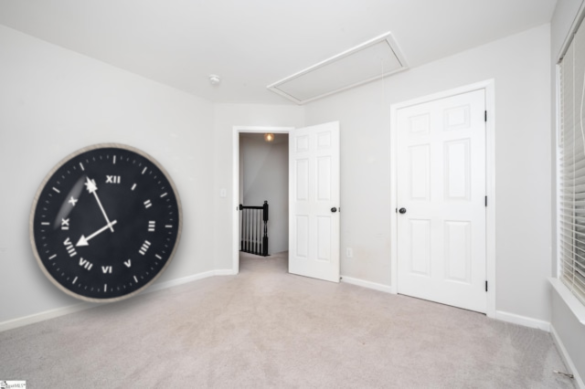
7:55
